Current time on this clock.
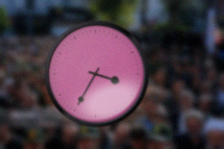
3:35
